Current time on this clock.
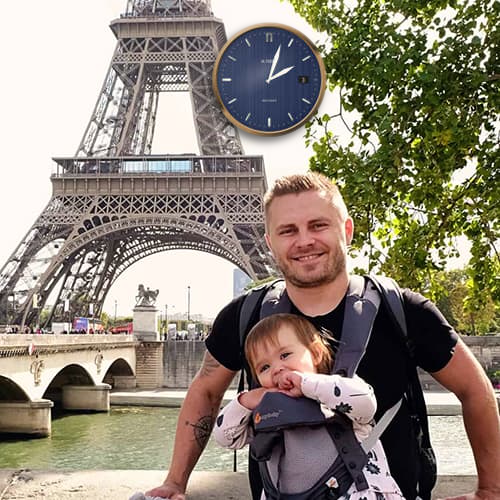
2:03
